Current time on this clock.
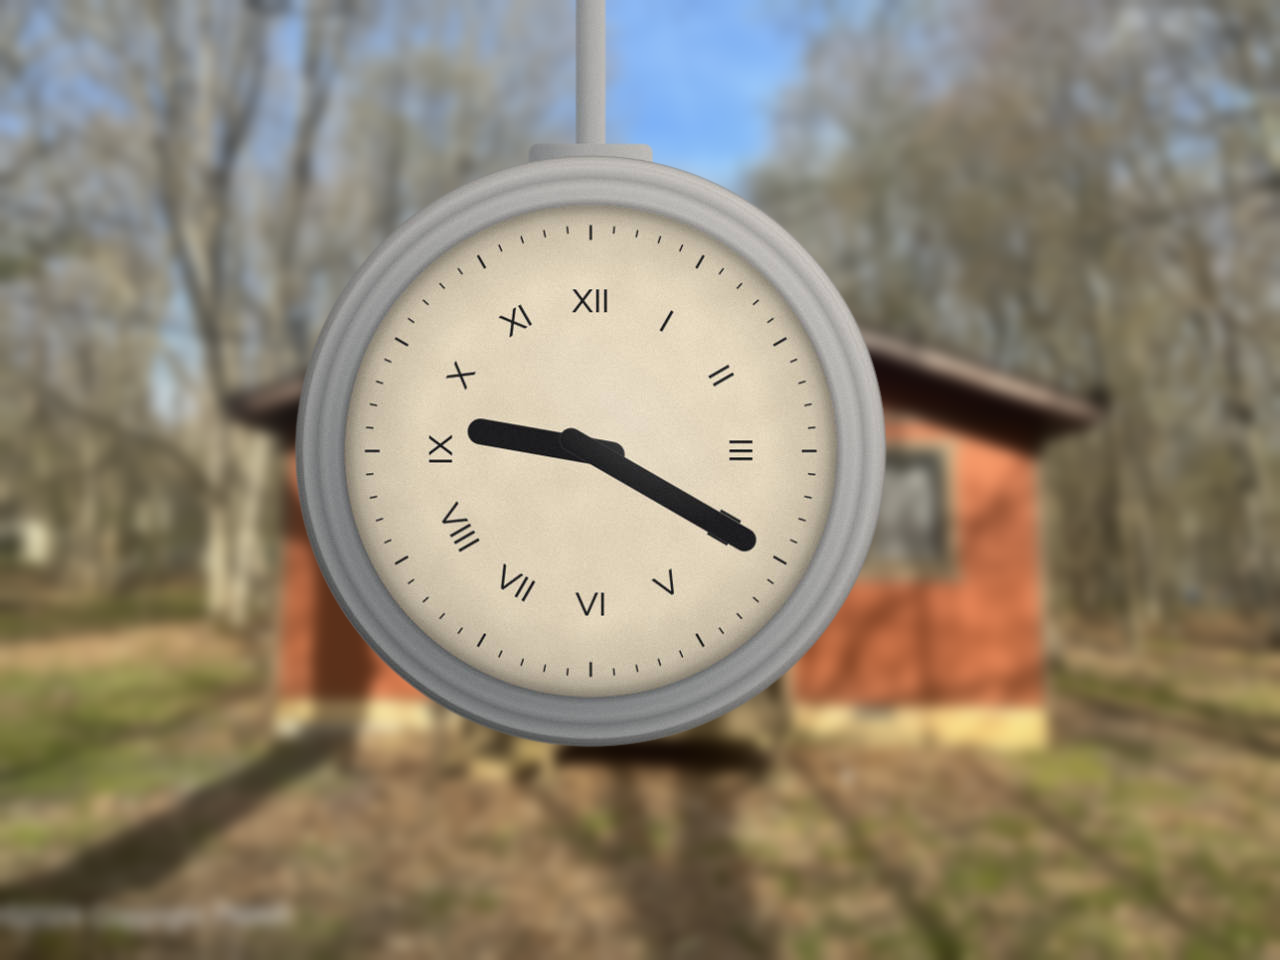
9:20
